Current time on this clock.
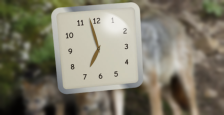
6:58
